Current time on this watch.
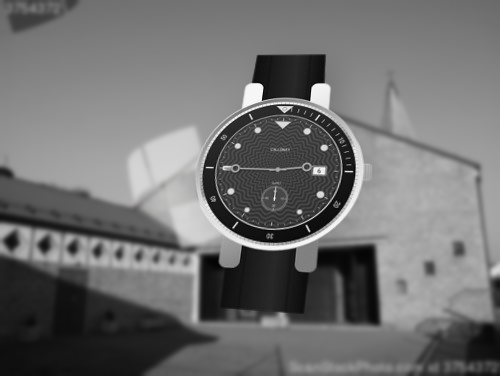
2:45
